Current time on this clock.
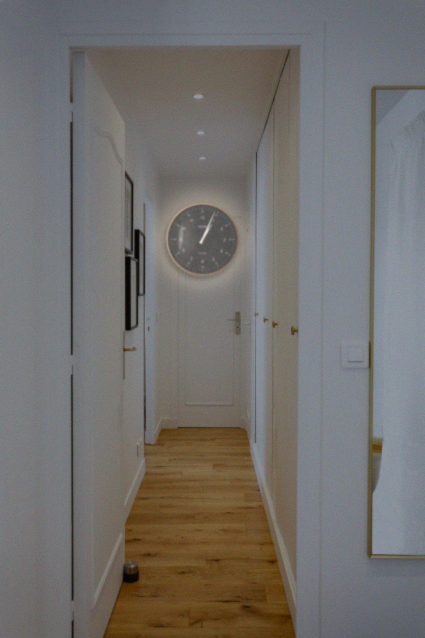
1:04
